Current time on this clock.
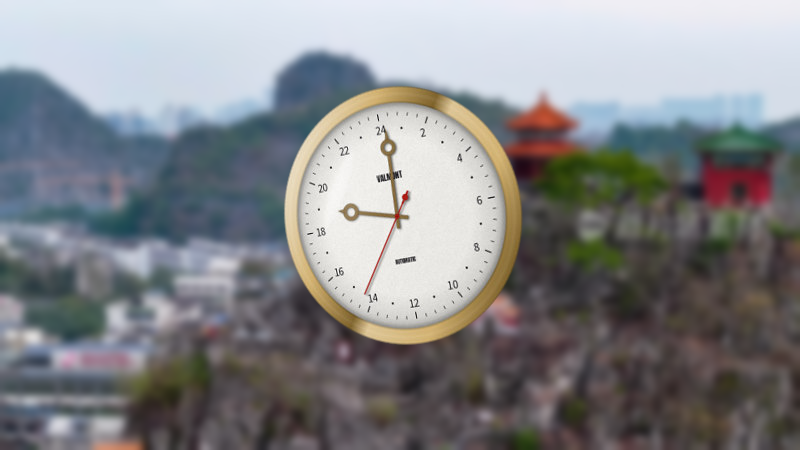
19:00:36
